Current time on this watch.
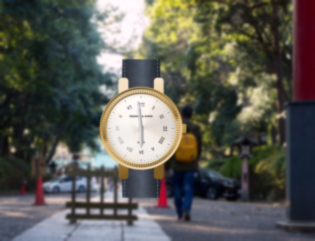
5:59
